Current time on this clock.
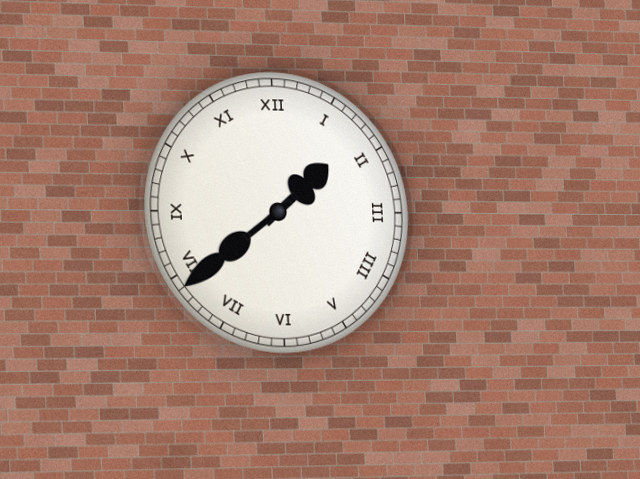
1:39
